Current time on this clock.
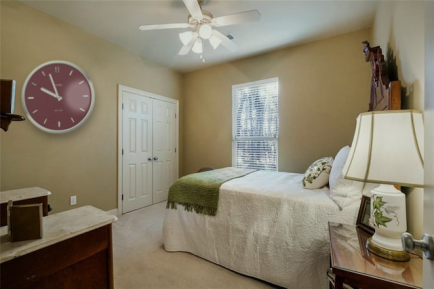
9:57
